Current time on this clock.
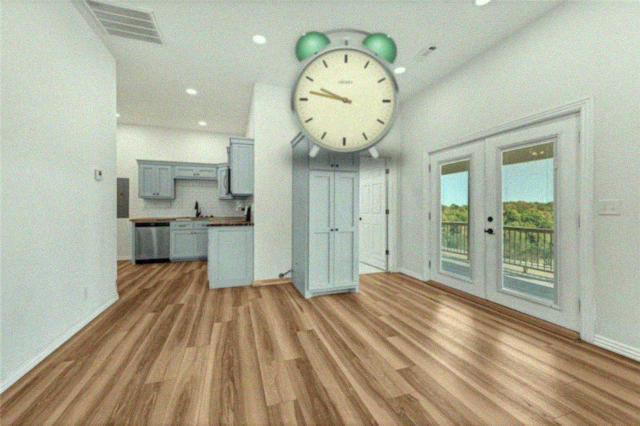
9:47
